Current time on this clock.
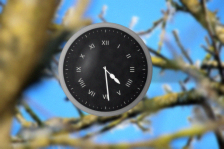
4:29
